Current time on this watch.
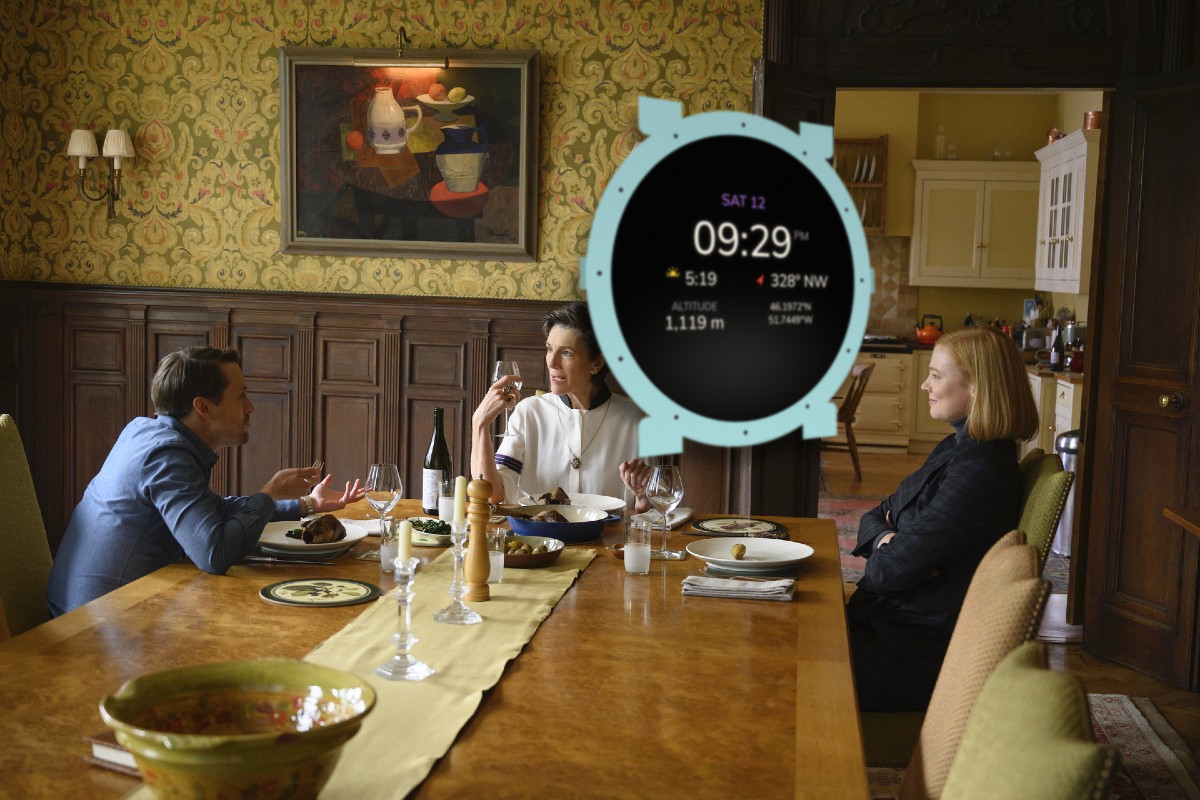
9:29
